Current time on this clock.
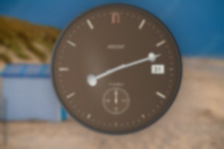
8:12
